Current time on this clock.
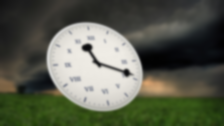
11:19
